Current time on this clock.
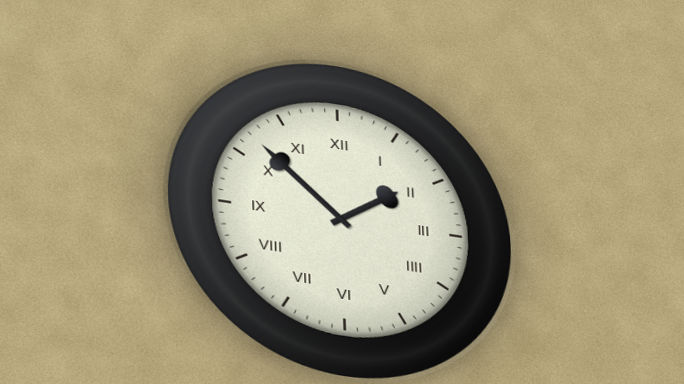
1:52
